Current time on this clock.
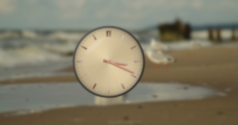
3:19
